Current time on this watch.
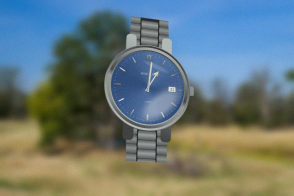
1:01
